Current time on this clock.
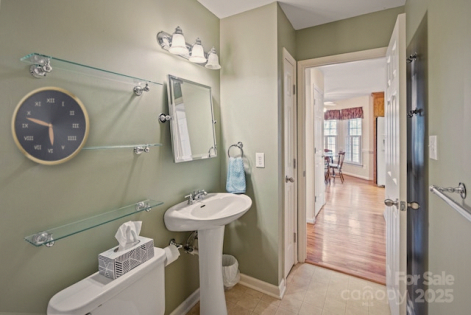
5:48
